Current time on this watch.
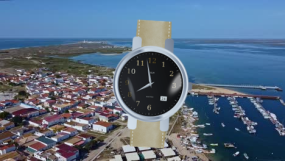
7:58
